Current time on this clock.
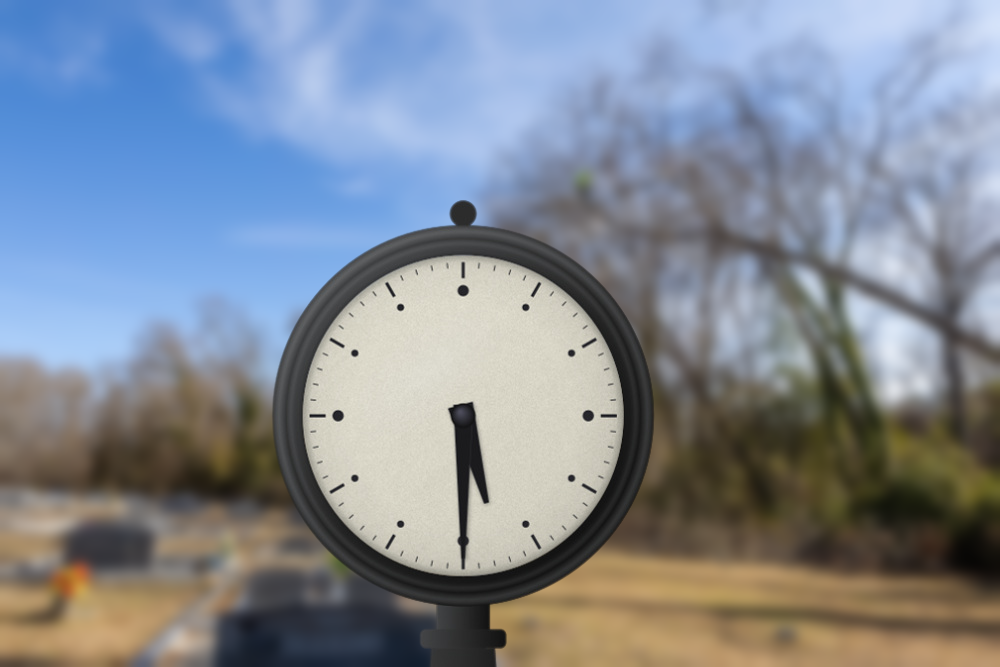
5:30
